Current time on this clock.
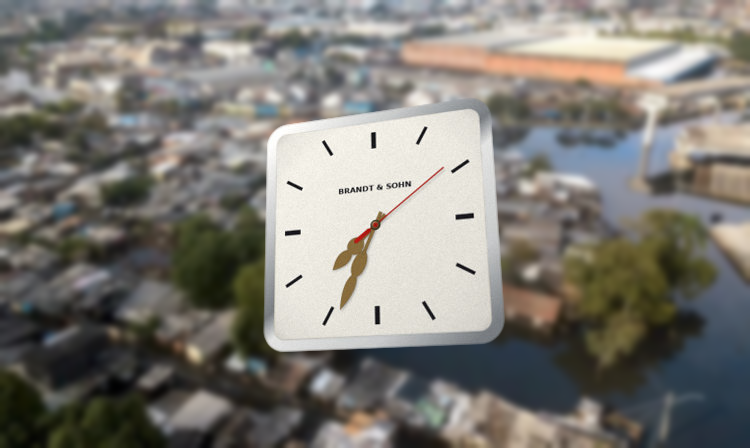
7:34:09
